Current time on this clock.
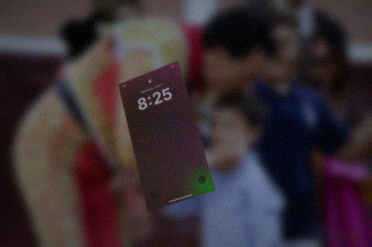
8:25
